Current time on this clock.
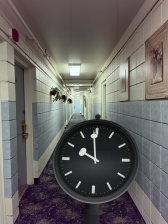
9:59
